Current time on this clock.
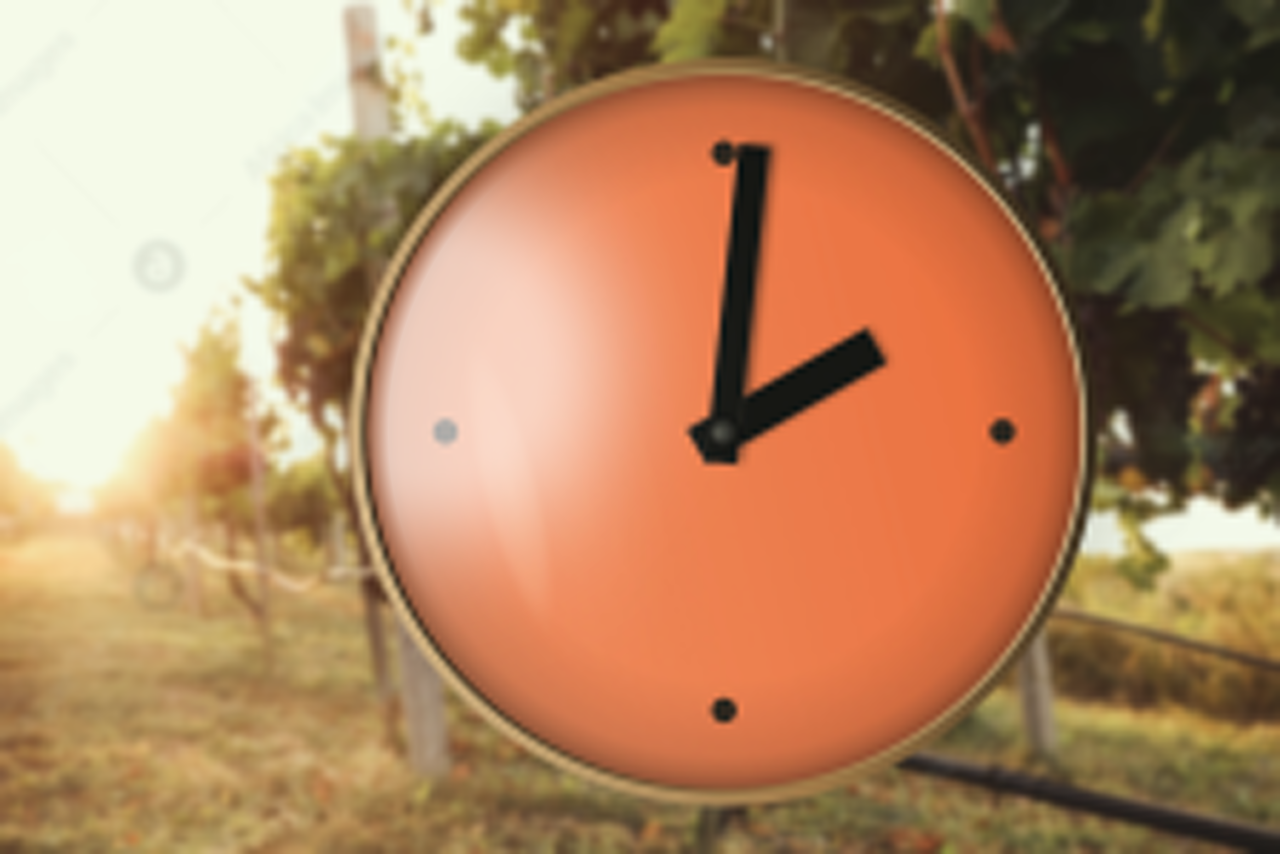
2:01
